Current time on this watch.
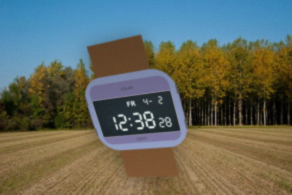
12:38:28
